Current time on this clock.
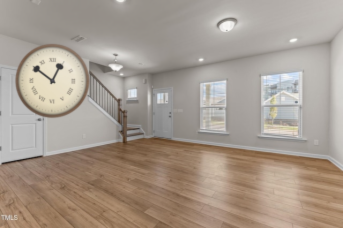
12:51
